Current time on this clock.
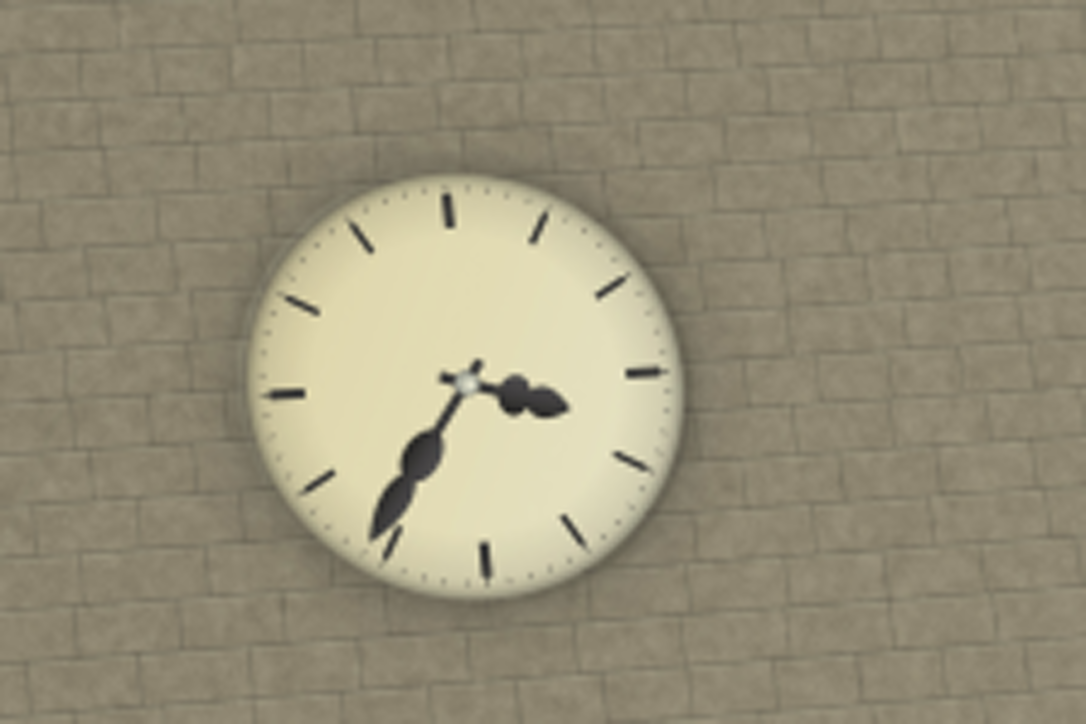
3:36
